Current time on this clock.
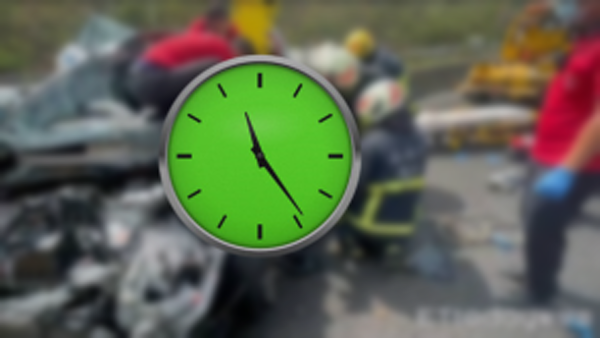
11:24
